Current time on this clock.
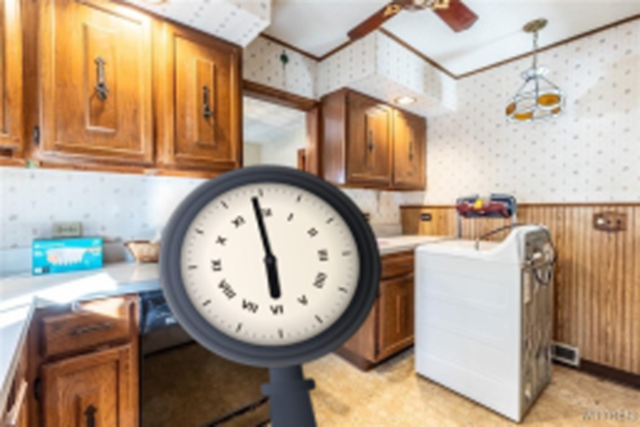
5:59
